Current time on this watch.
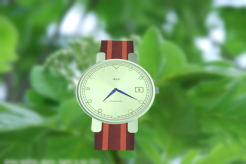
7:20
